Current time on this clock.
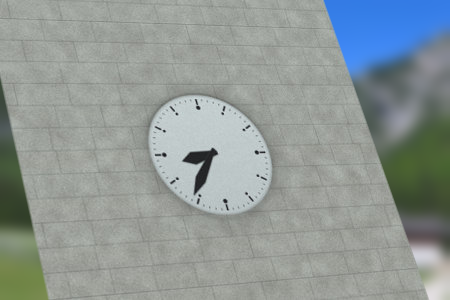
8:36
